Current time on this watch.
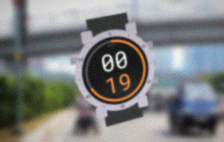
0:19
